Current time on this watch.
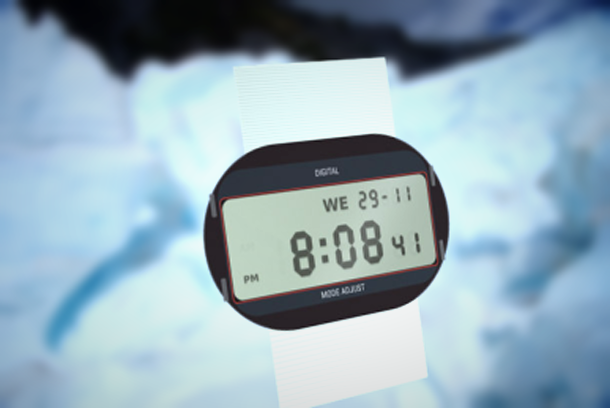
8:08:41
